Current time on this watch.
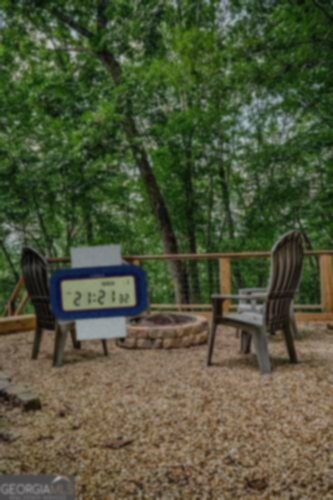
21:21
